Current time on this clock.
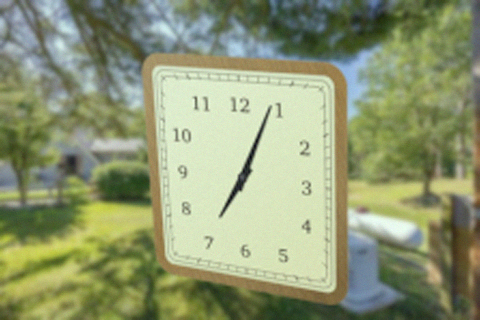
7:04
